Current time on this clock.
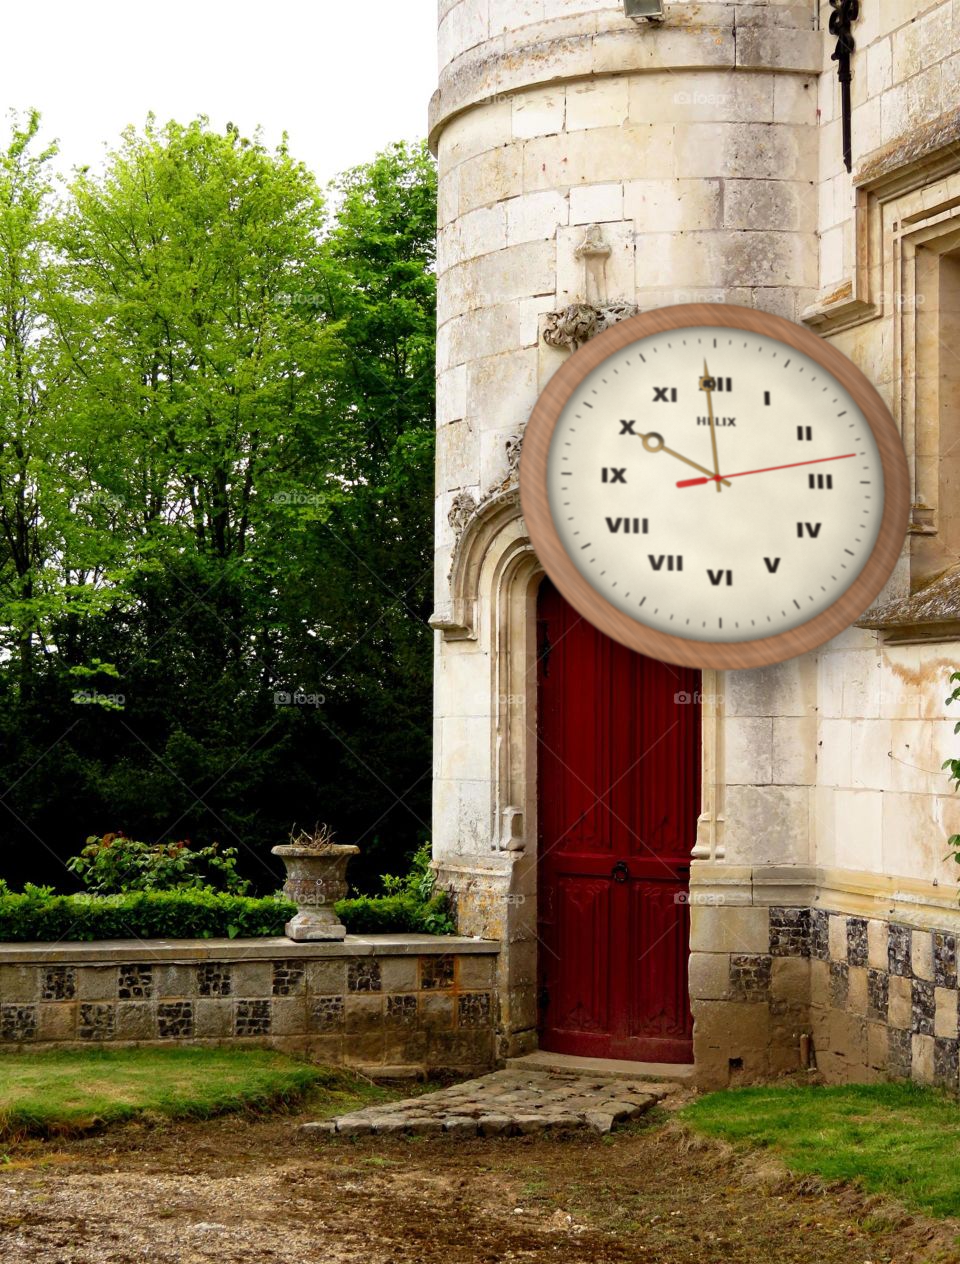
9:59:13
